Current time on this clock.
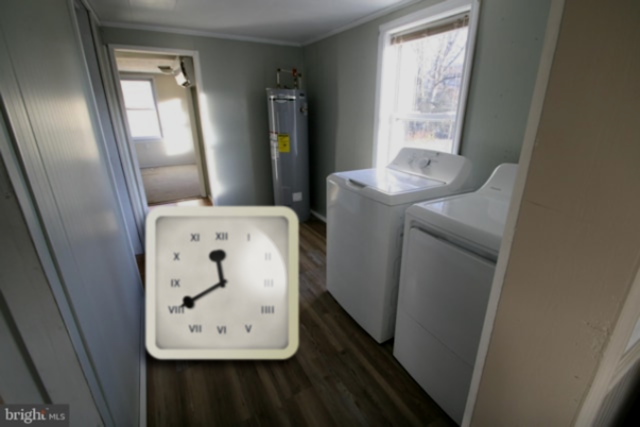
11:40
